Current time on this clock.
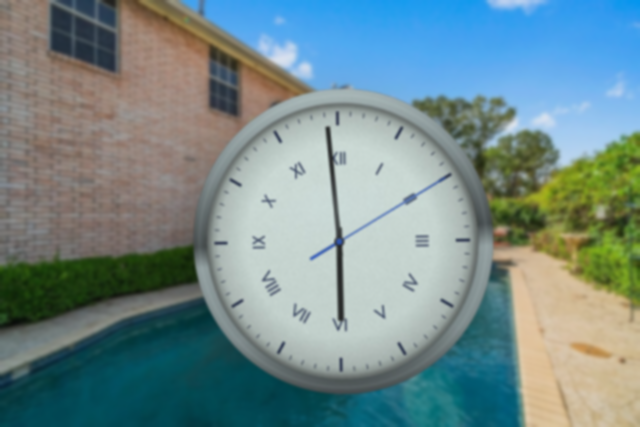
5:59:10
